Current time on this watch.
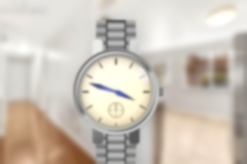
3:48
